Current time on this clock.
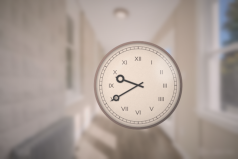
9:40
